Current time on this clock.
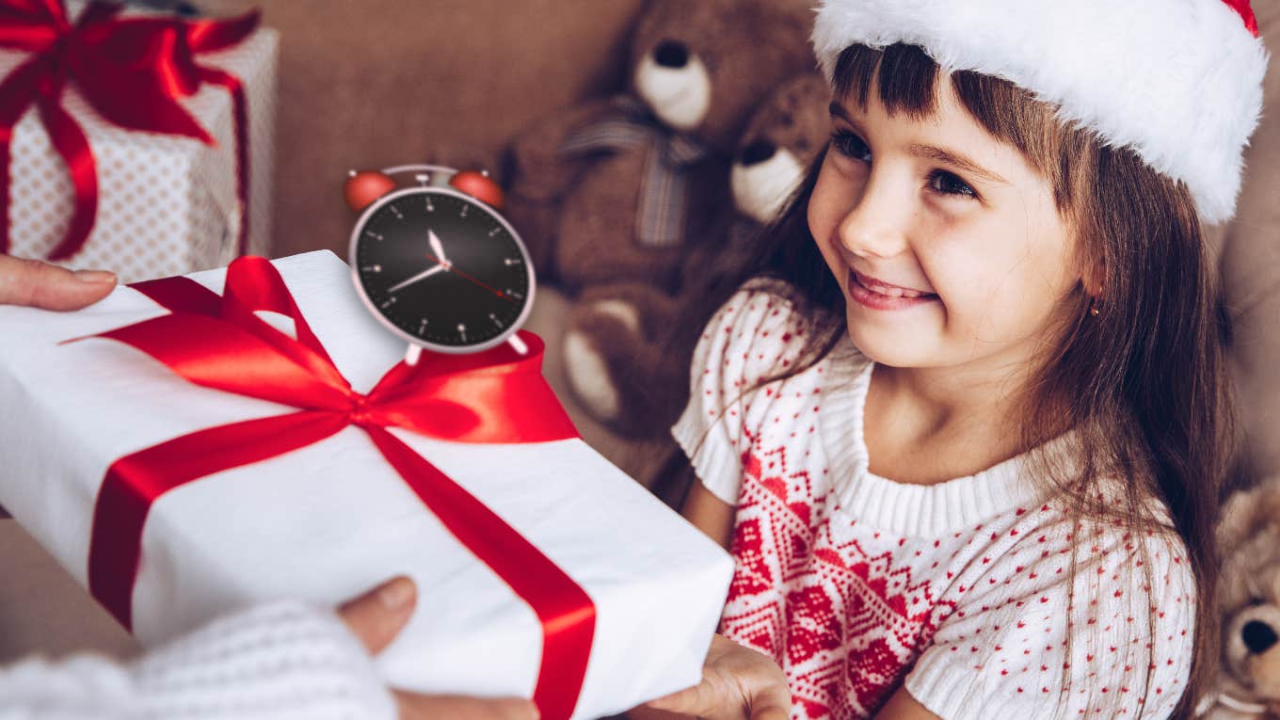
11:41:21
